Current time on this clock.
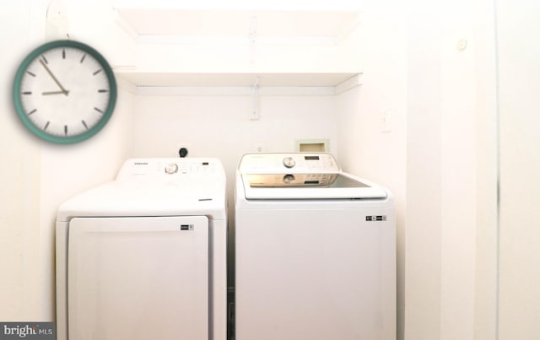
8:54
